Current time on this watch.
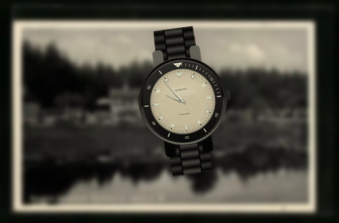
9:54
